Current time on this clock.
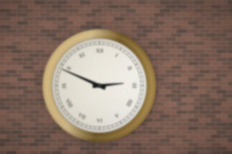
2:49
